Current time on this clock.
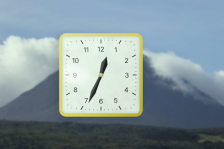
12:34
